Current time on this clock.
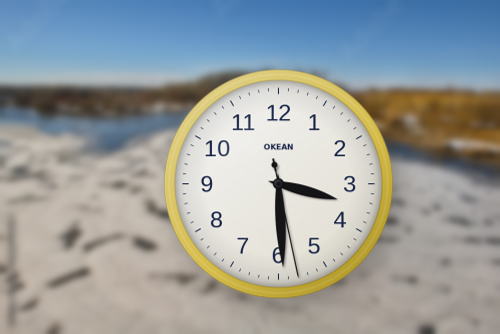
3:29:28
